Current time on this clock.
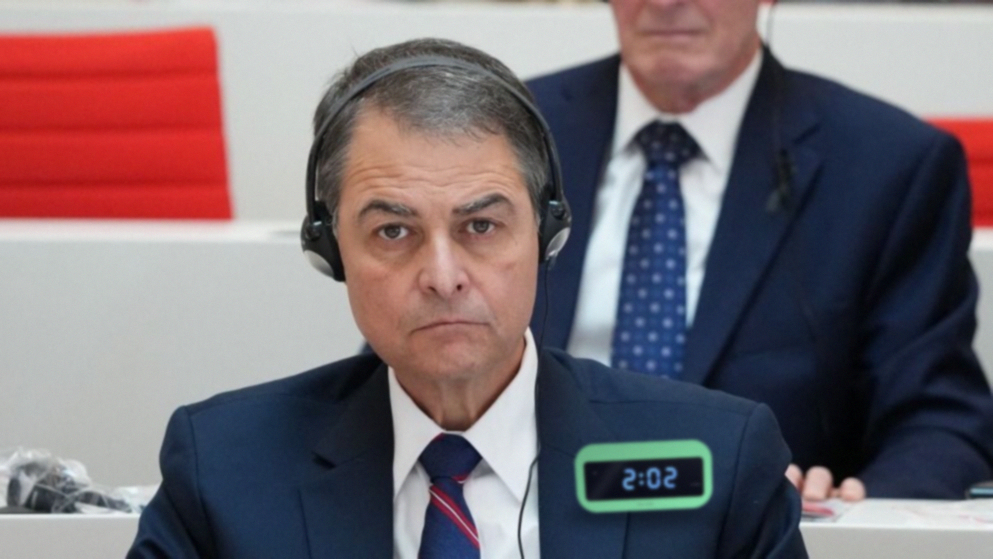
2:02
